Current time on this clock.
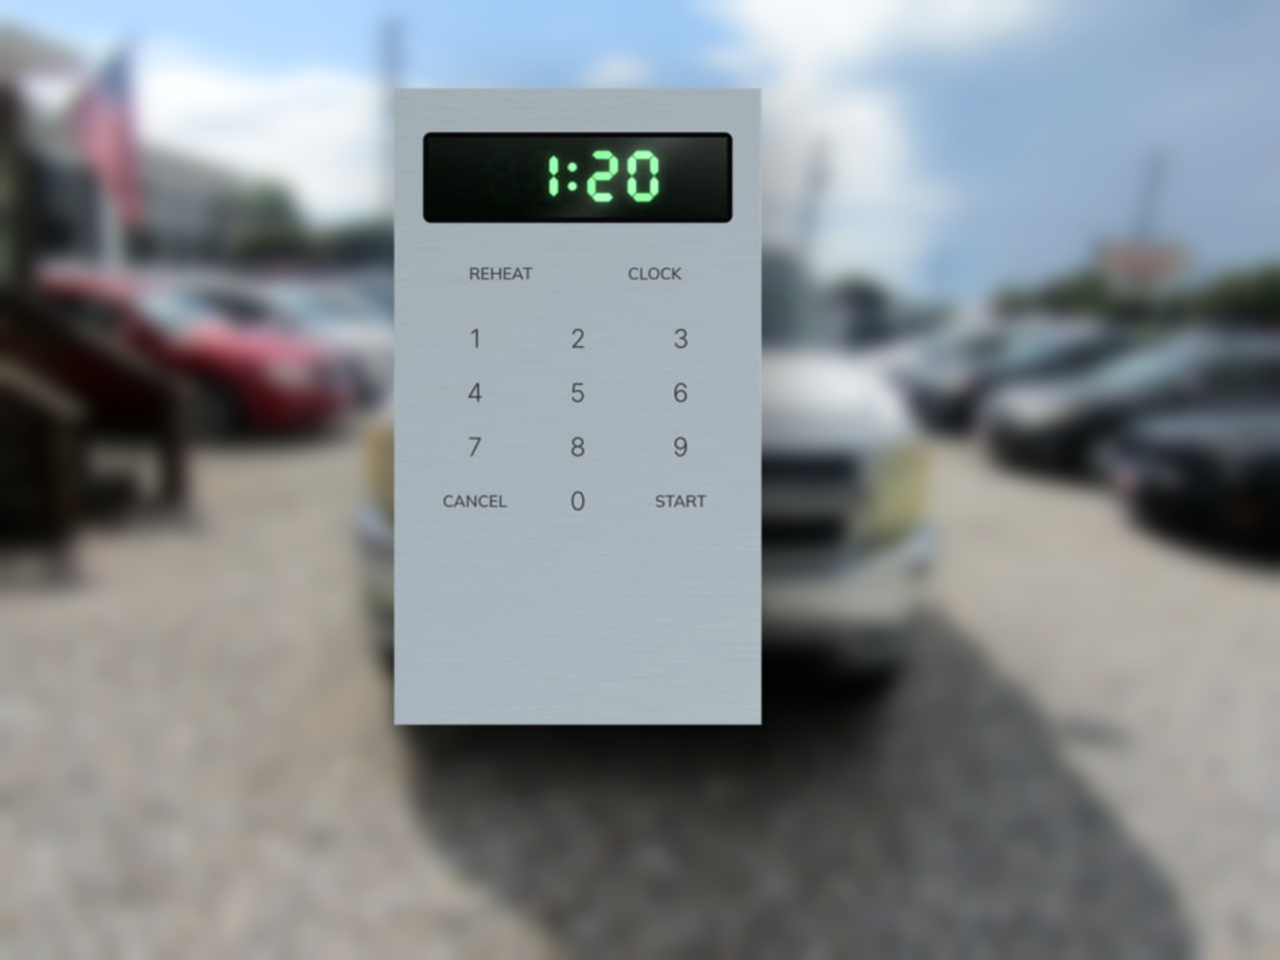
1:20
